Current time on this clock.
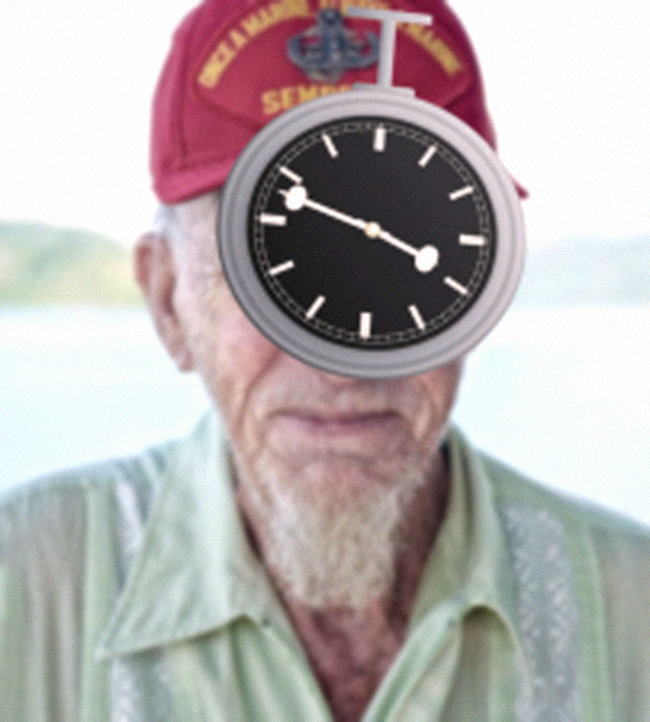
3:48
